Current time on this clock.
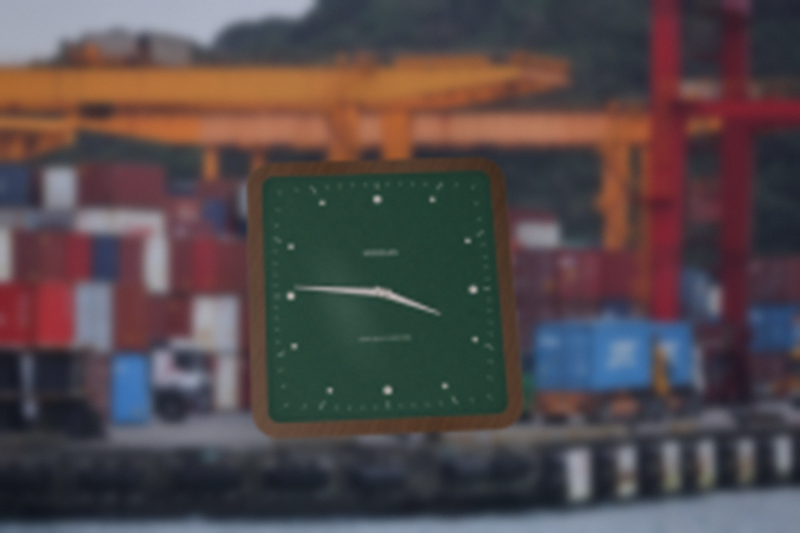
3:46
